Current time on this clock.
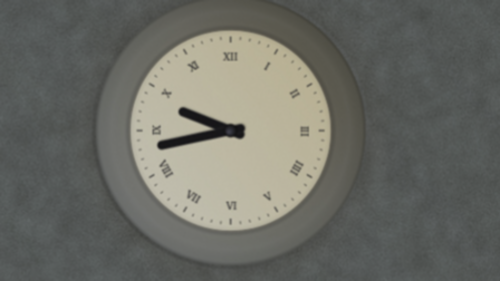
9:43
